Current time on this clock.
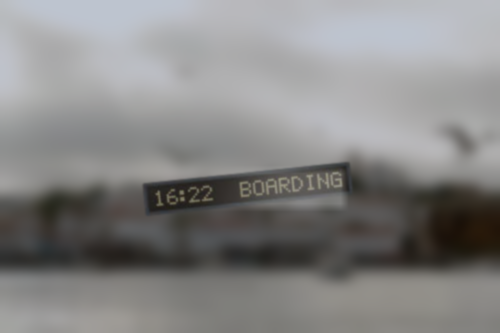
16:22
